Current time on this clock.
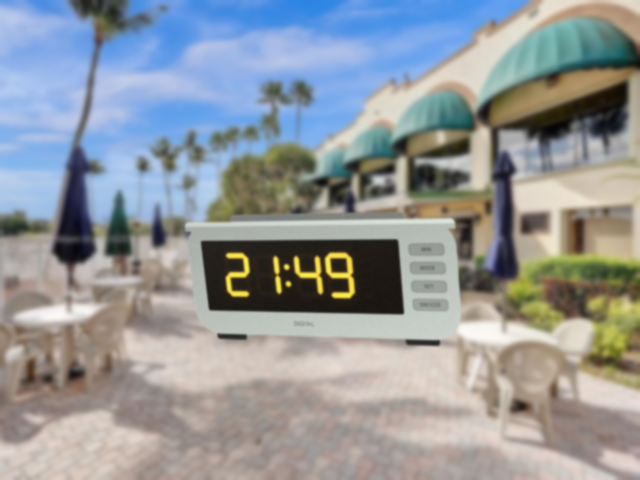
21:49
